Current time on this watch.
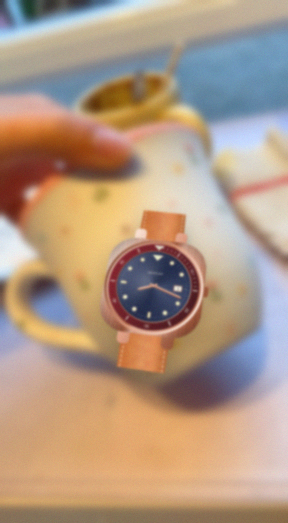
8:18
